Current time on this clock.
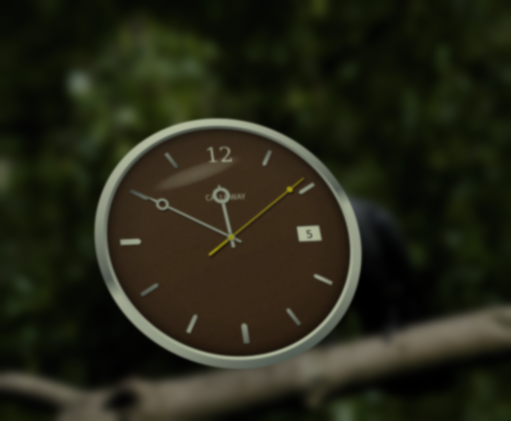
11:50:09
